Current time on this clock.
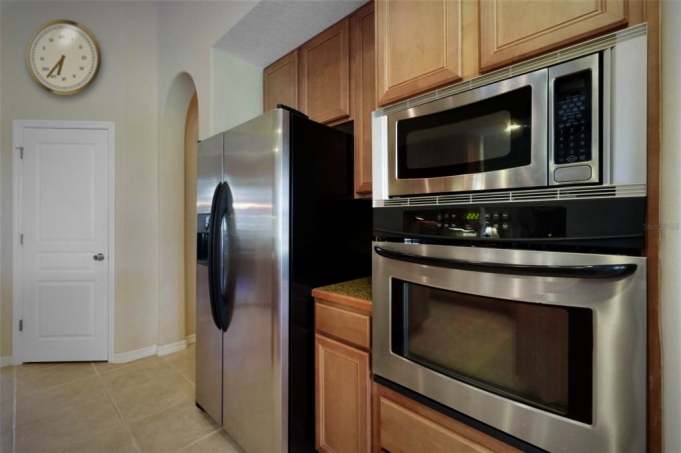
6:37
